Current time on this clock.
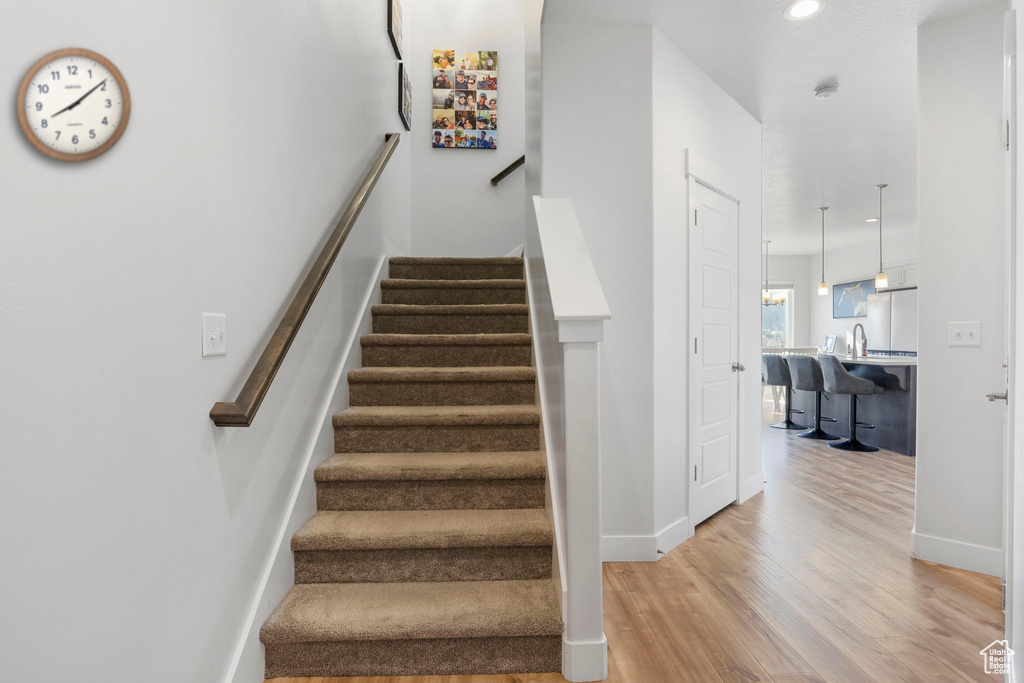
8:09
